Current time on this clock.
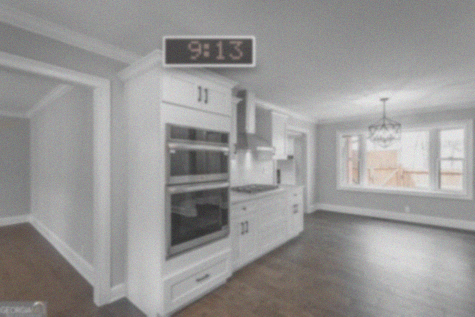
9:13
